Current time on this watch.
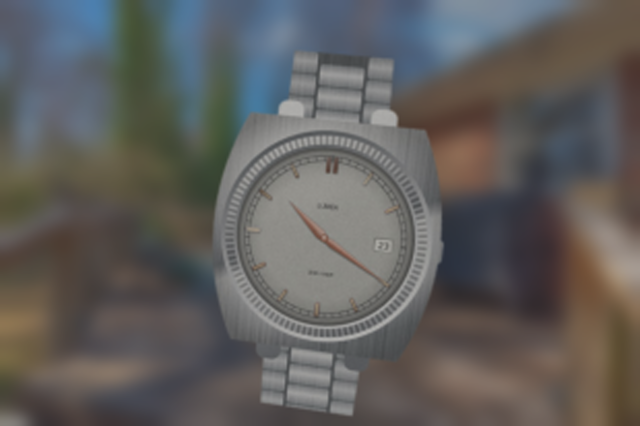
10:20
